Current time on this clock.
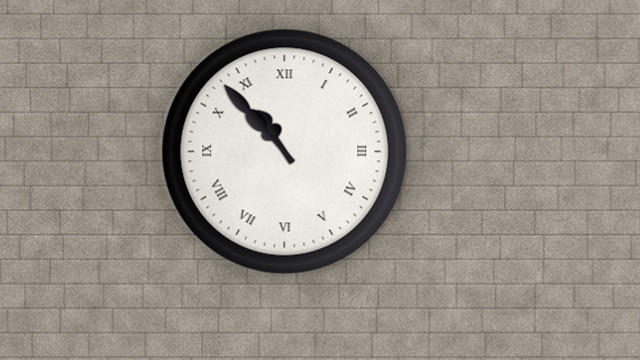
10:53
